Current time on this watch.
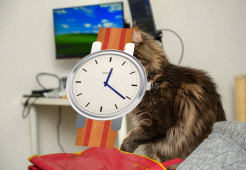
12:21
